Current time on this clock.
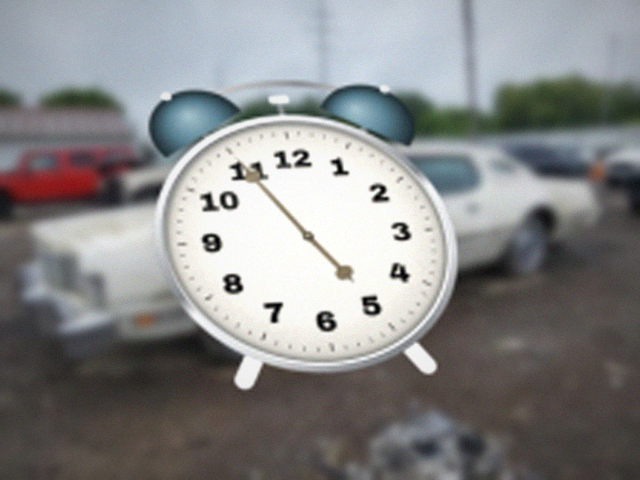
4:55
